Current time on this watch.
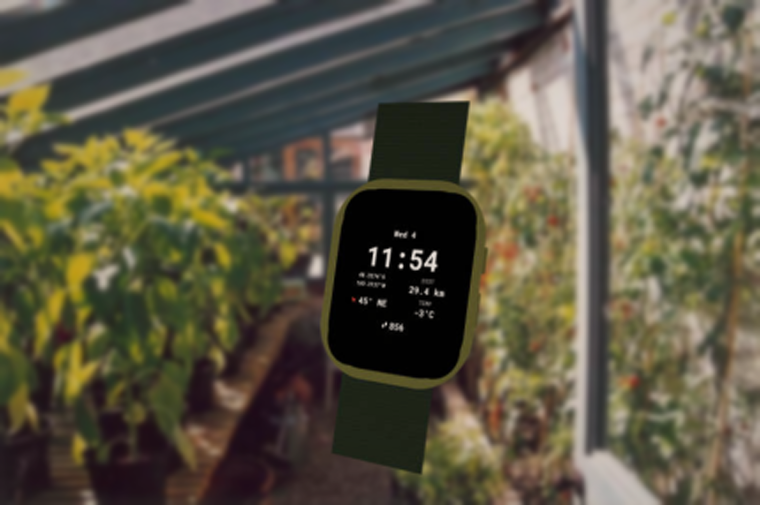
11:54
